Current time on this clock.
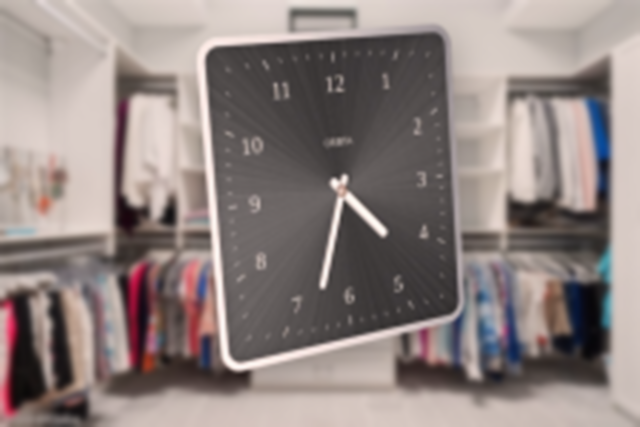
4:33
